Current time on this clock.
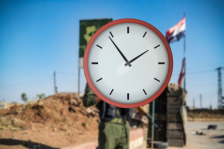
1:54
